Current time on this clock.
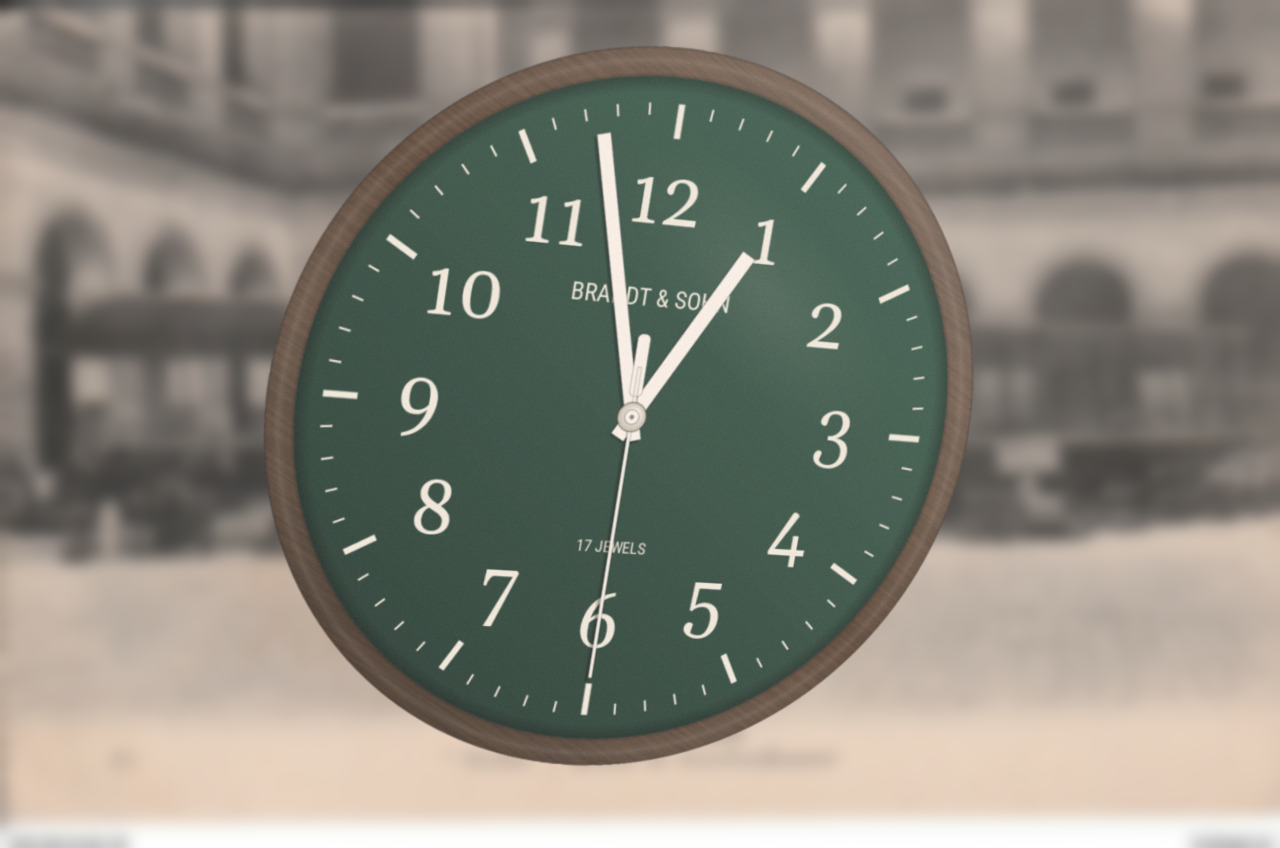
12:57:30
